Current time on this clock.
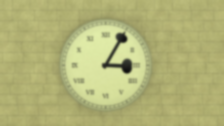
3:05
